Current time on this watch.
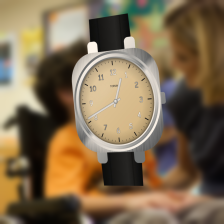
12:41
